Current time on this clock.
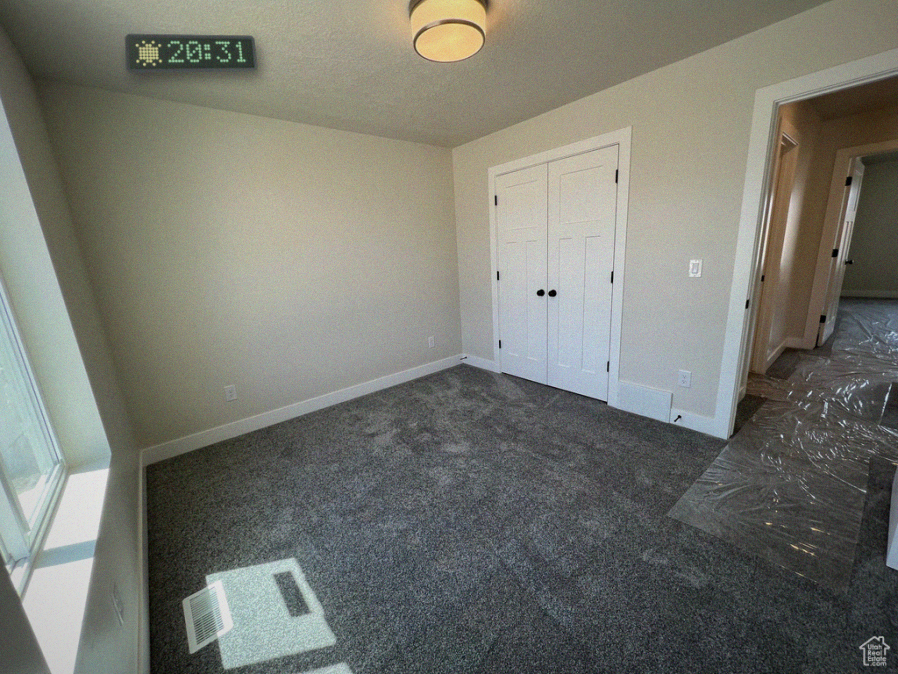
20:31
